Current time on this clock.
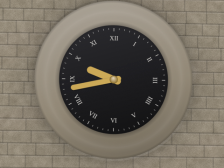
9:43
